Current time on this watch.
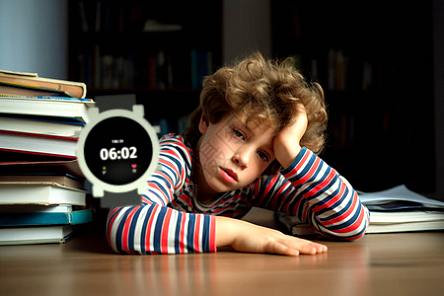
6:02
